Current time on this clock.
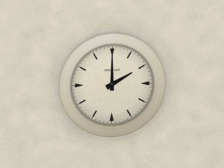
2:00
